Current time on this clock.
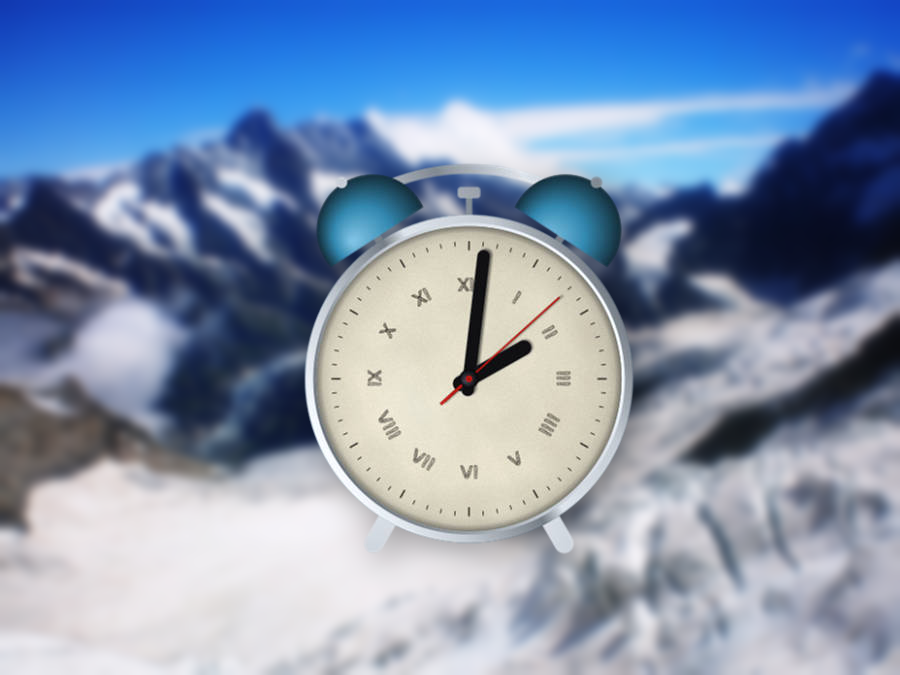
2:01:08
